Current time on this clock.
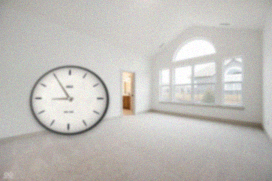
8:55
